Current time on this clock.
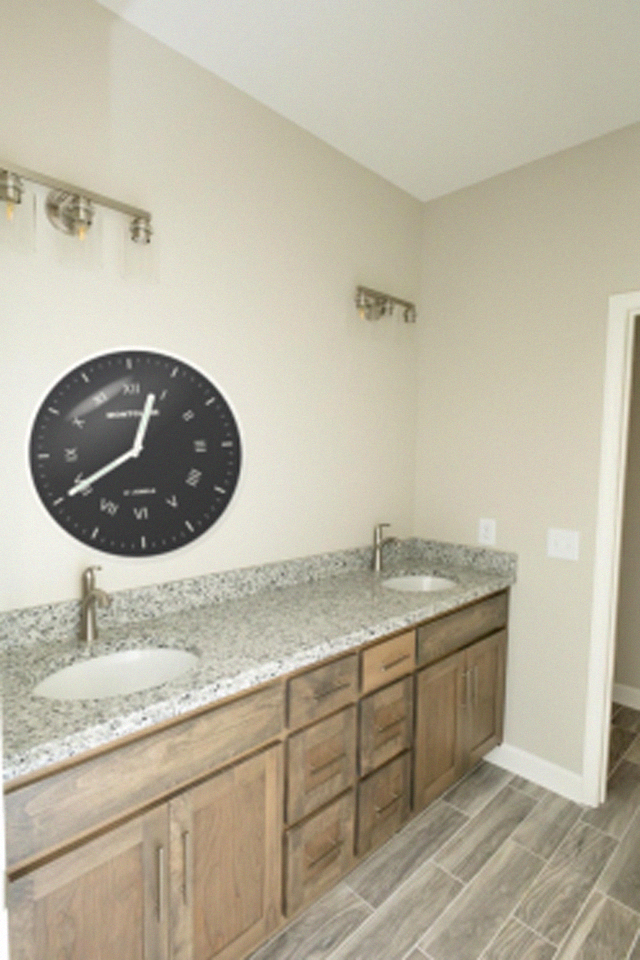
12:40
